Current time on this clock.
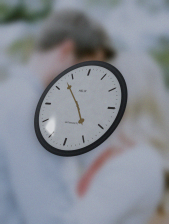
4:53
